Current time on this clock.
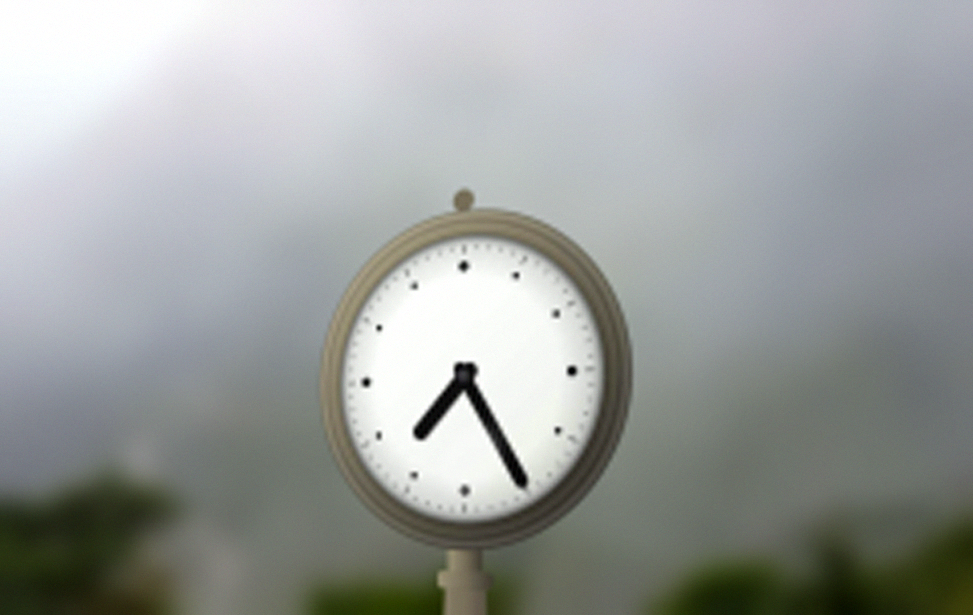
7:25
